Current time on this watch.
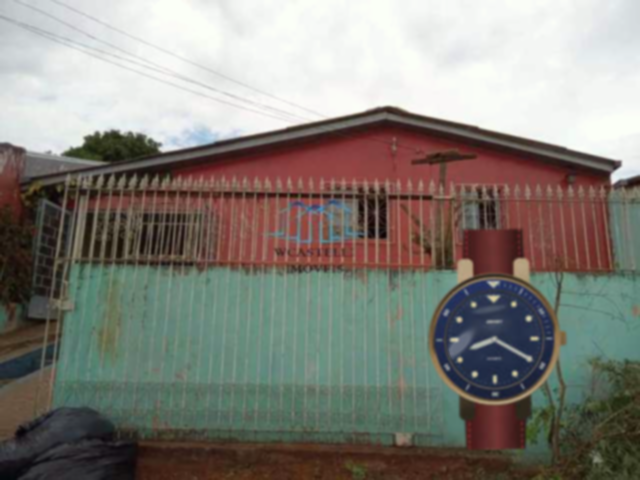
8:20
